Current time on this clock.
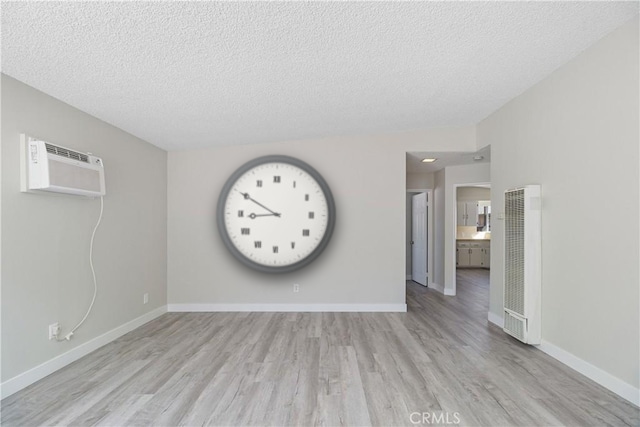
8:50
